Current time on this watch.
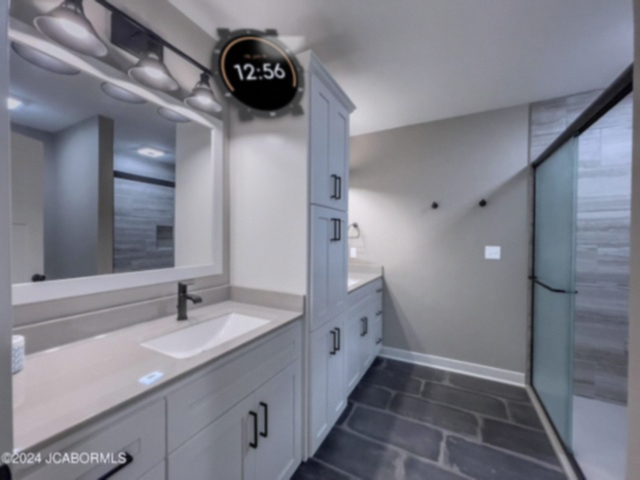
12:56
